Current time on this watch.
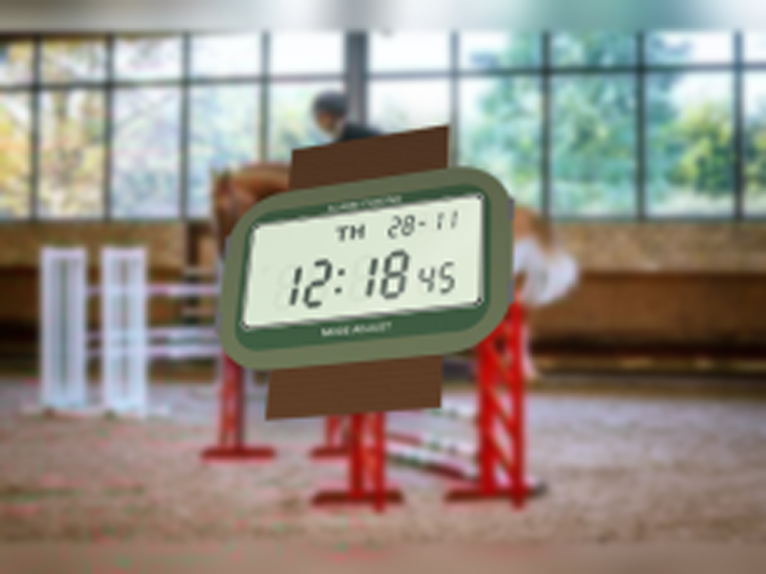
12:18:45
